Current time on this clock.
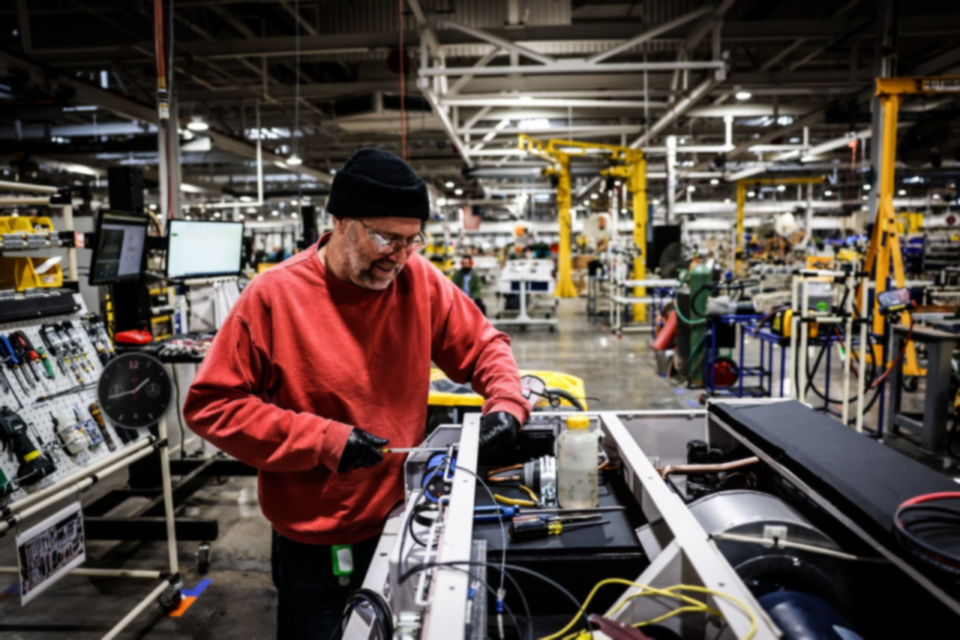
1:43
